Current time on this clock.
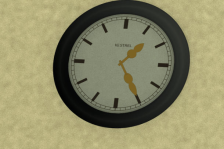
1:25
